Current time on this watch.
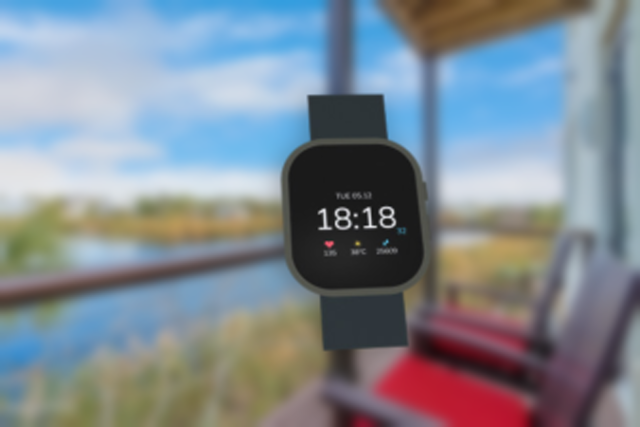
18:18
